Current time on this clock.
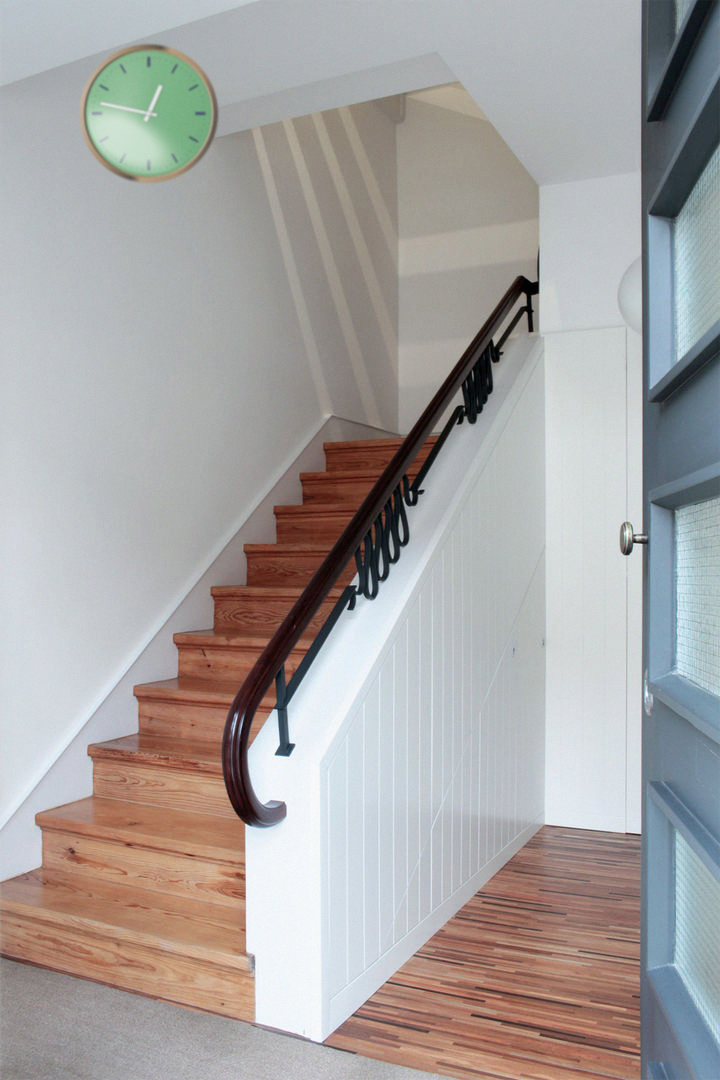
12:47
